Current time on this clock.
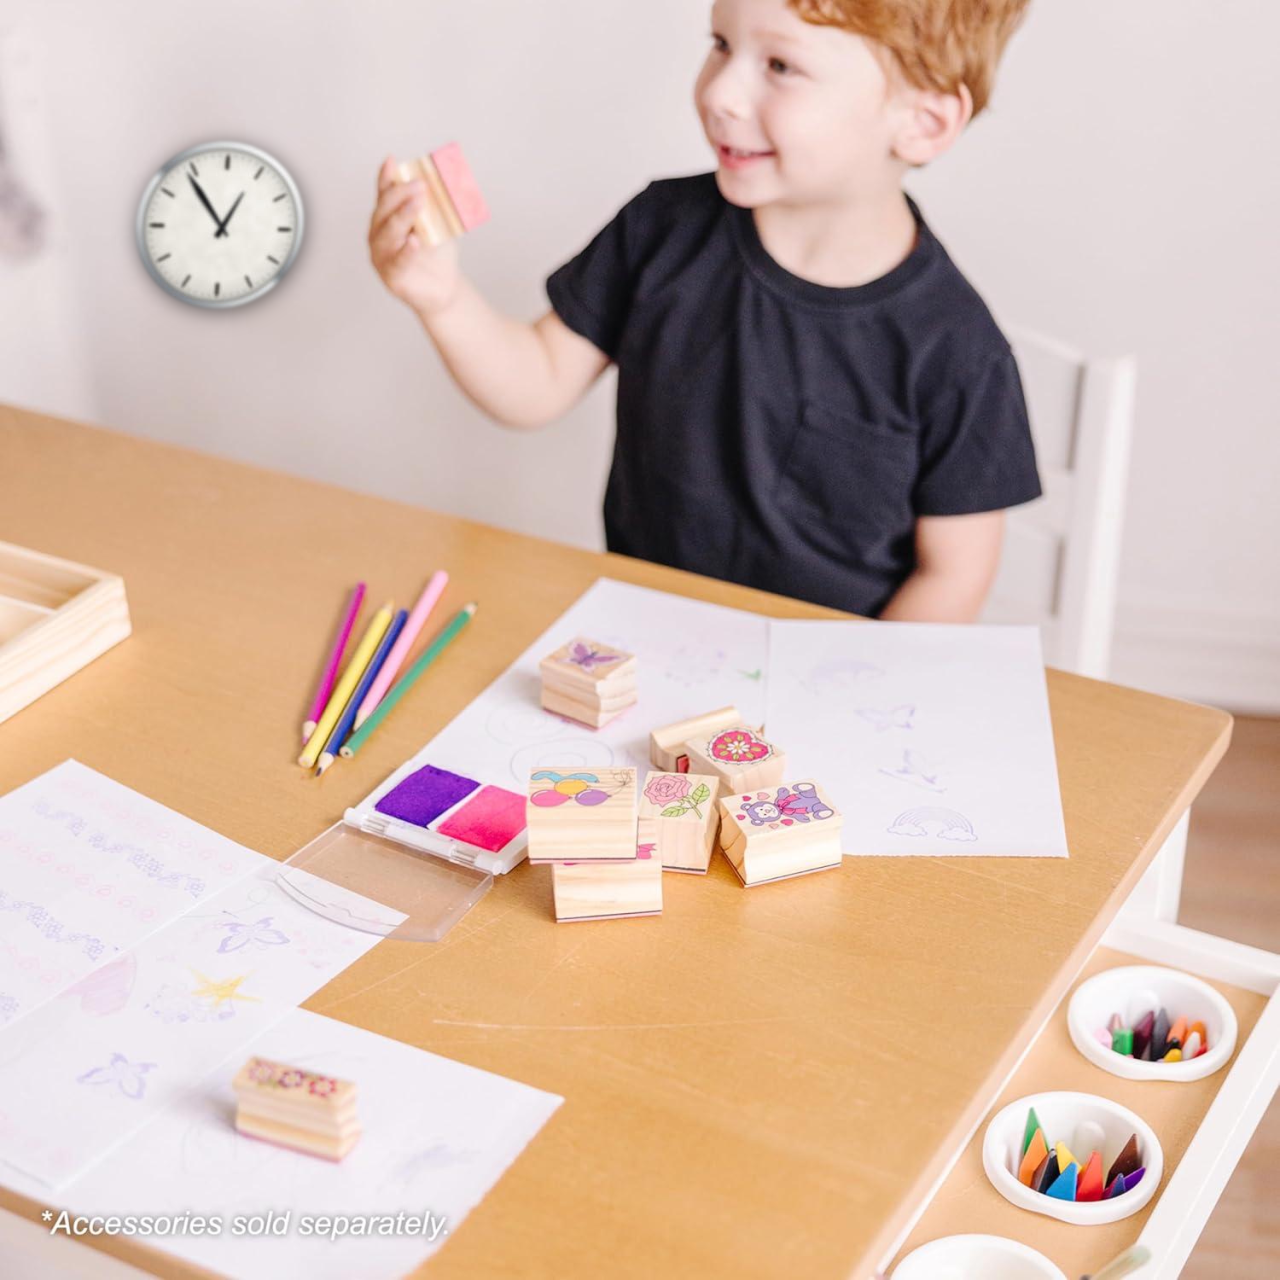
12:54
